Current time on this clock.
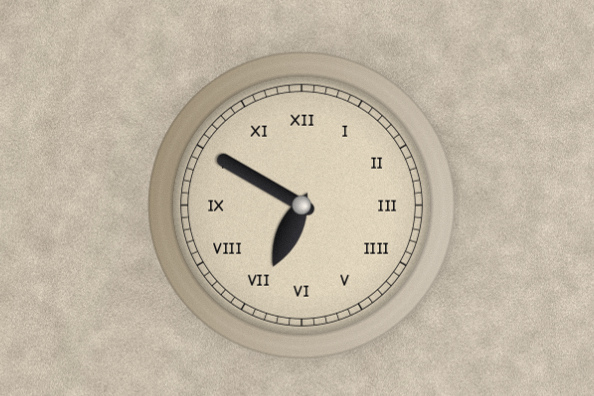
6:50
